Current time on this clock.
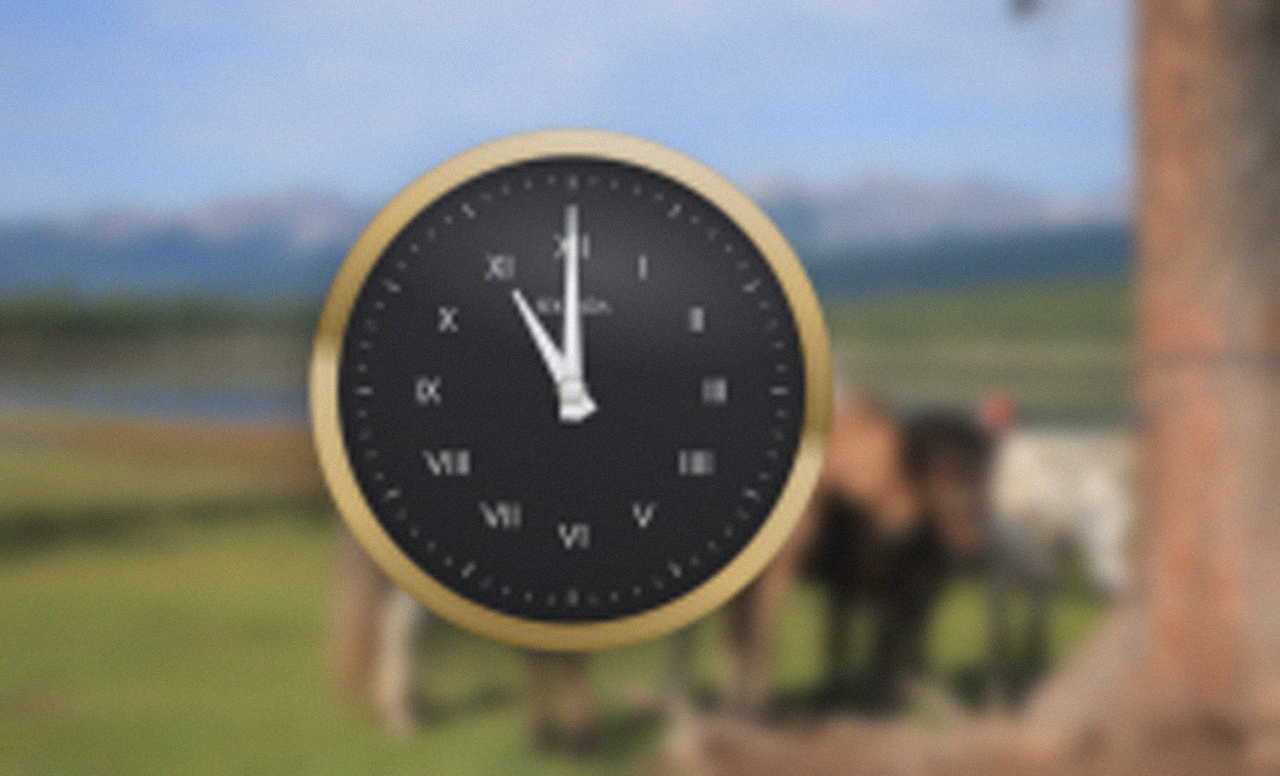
11:00
